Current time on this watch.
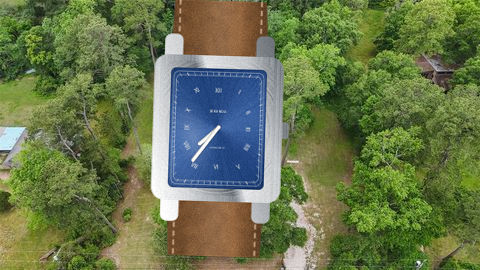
7:36
